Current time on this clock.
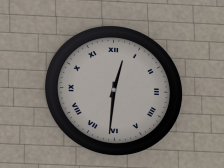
12:31
